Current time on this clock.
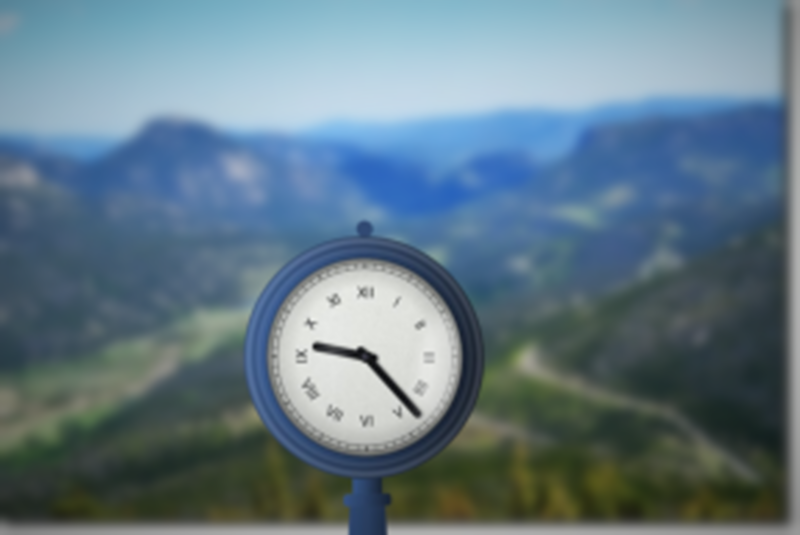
9:23
